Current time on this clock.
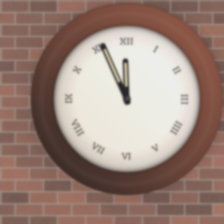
11:56
